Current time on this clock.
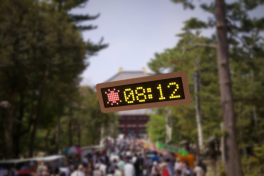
8:12
